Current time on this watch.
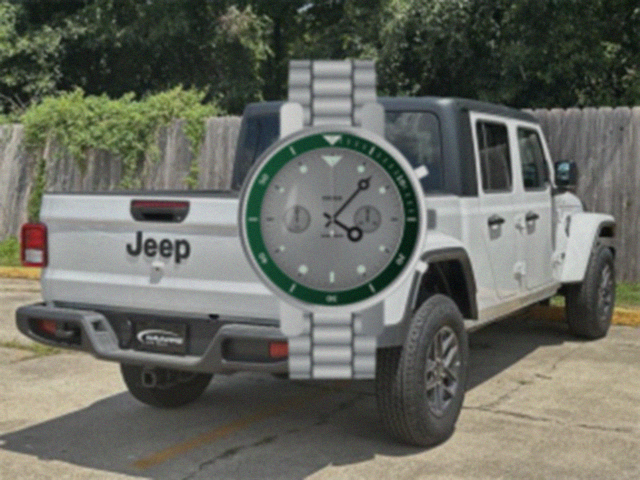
4:07
